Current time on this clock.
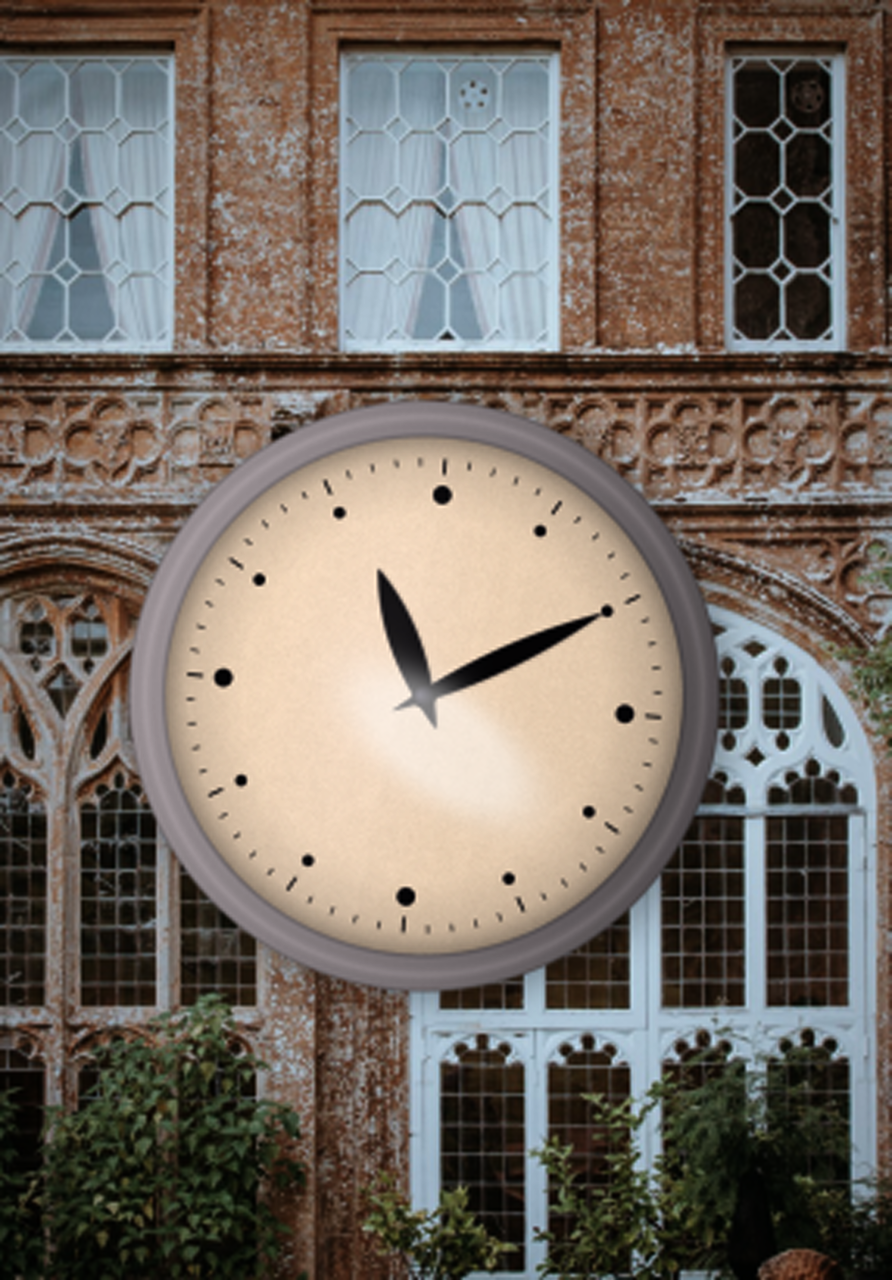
11:10
